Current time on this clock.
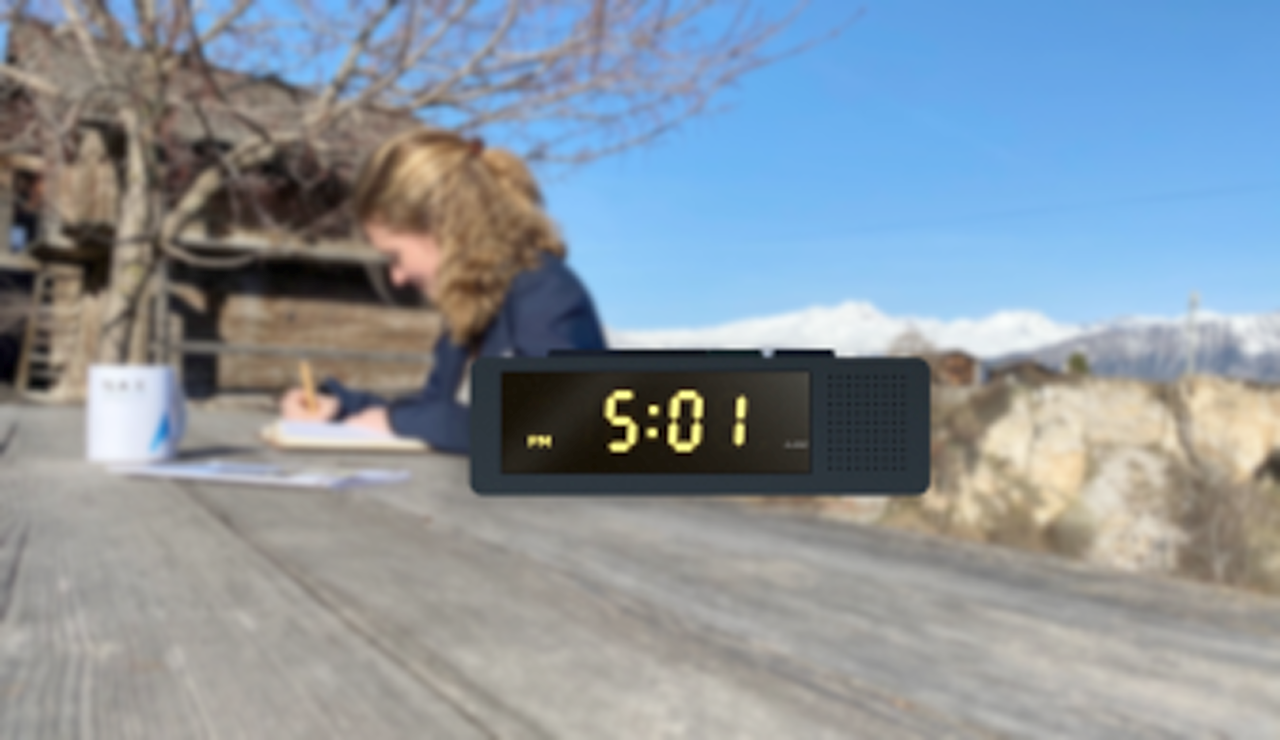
5:01
